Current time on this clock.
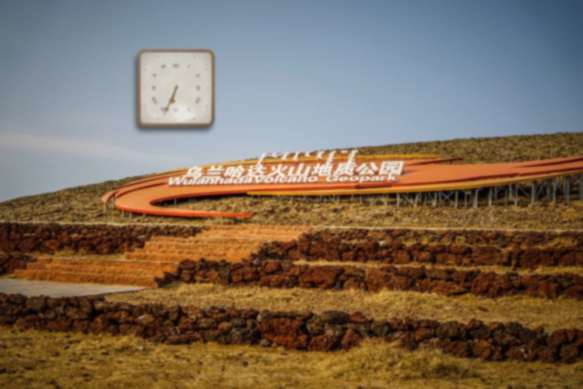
6:34
